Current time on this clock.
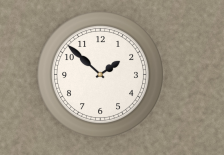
1:52
